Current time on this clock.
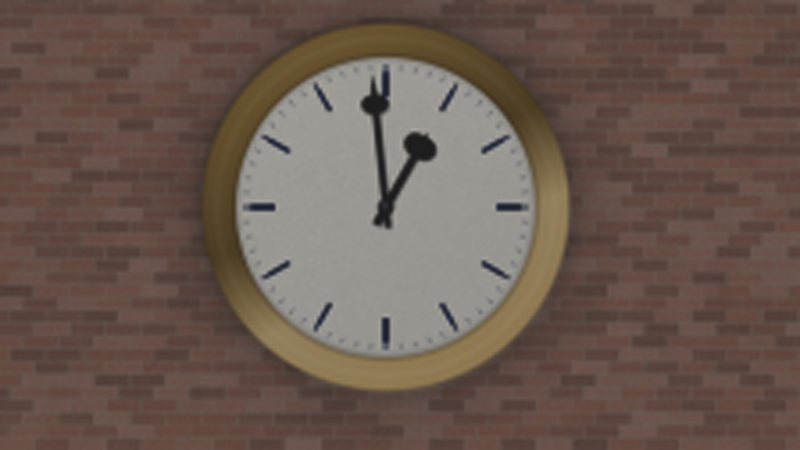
12:59
